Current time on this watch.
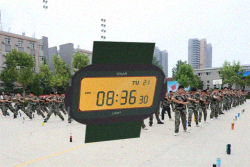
8:36:30
